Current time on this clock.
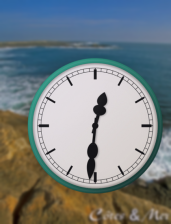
12:31
